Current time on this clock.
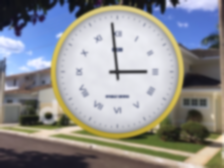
2:59
